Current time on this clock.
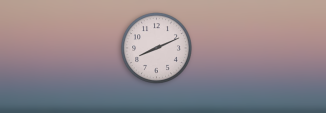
8:11
